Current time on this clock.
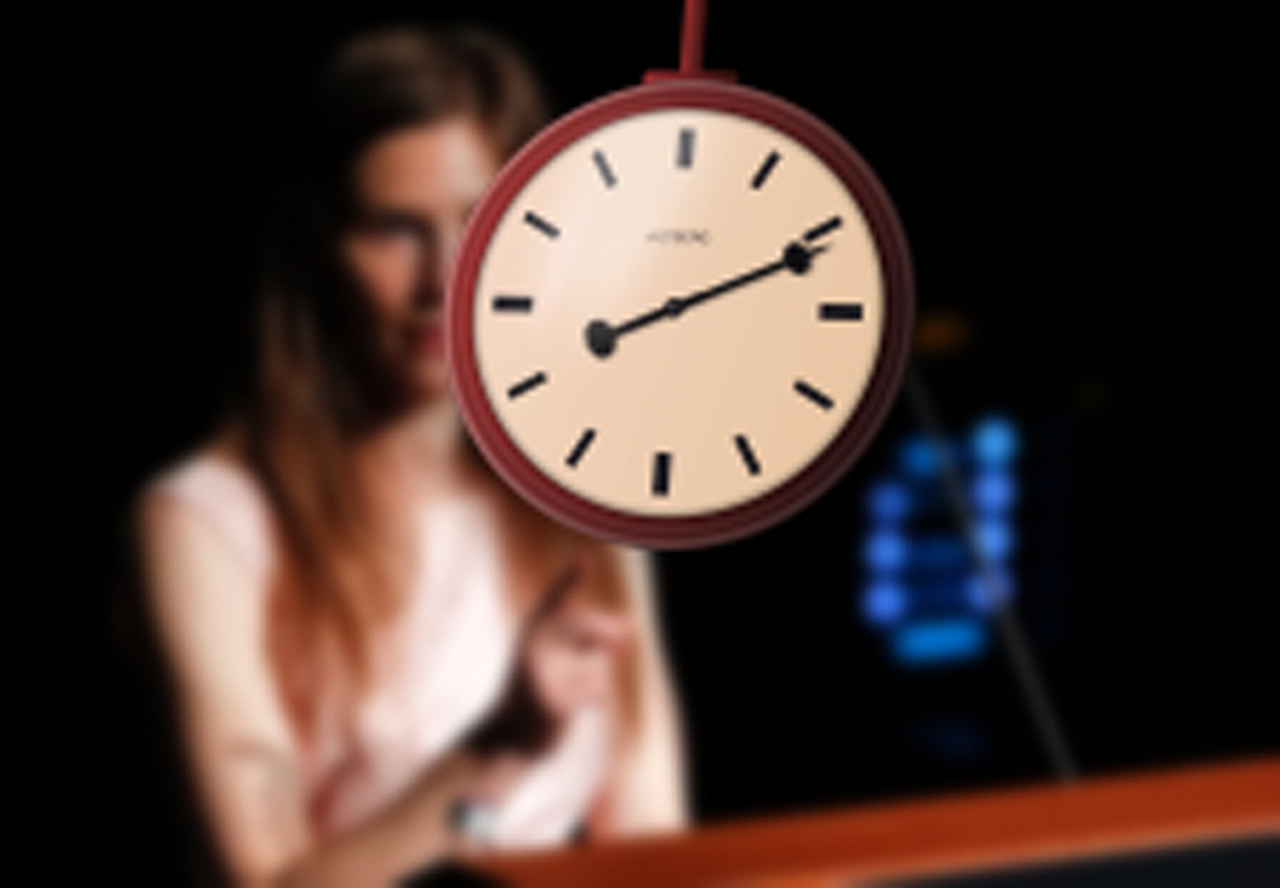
8:11
